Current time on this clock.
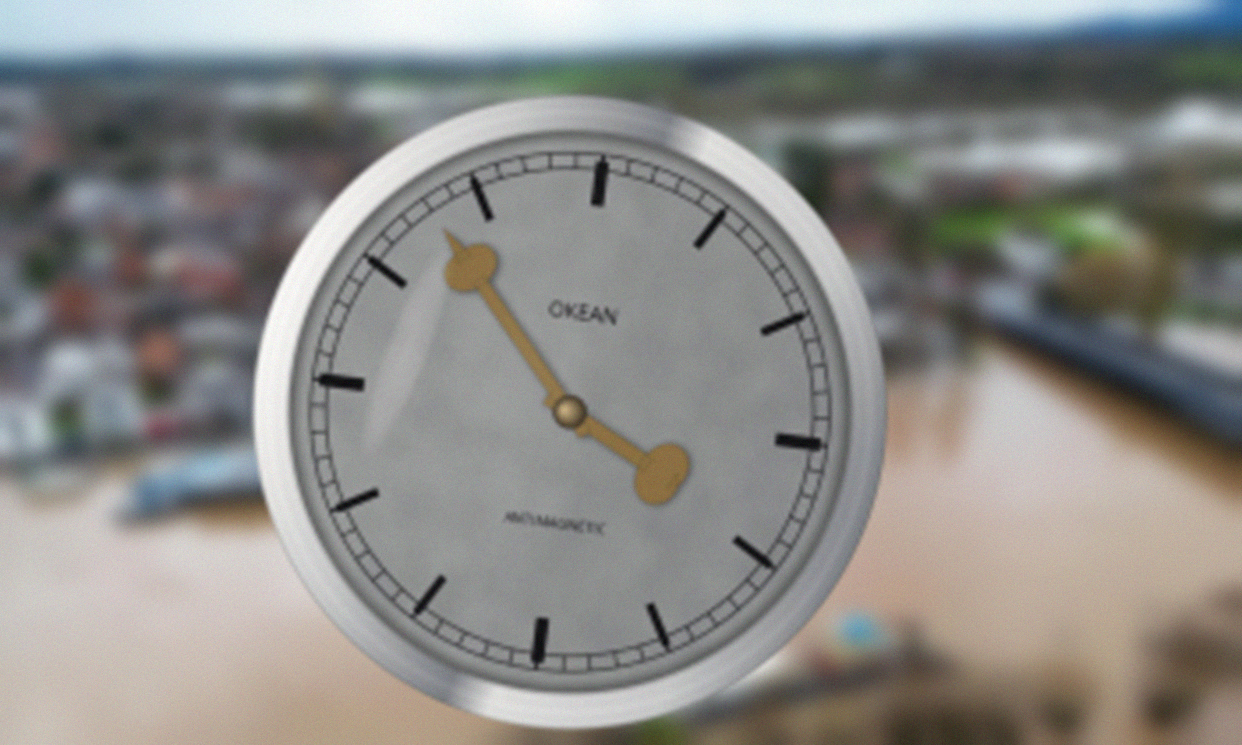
3:53
